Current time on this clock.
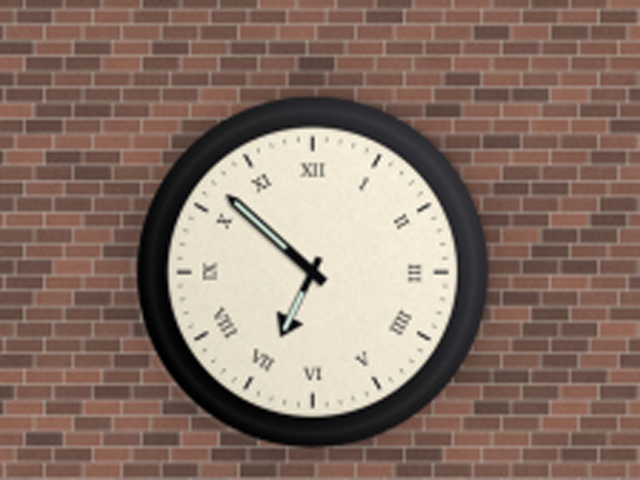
6:52
